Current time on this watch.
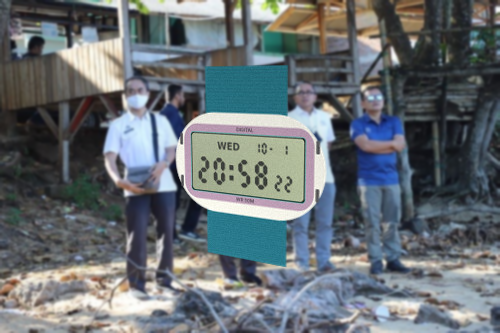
20:58:22
